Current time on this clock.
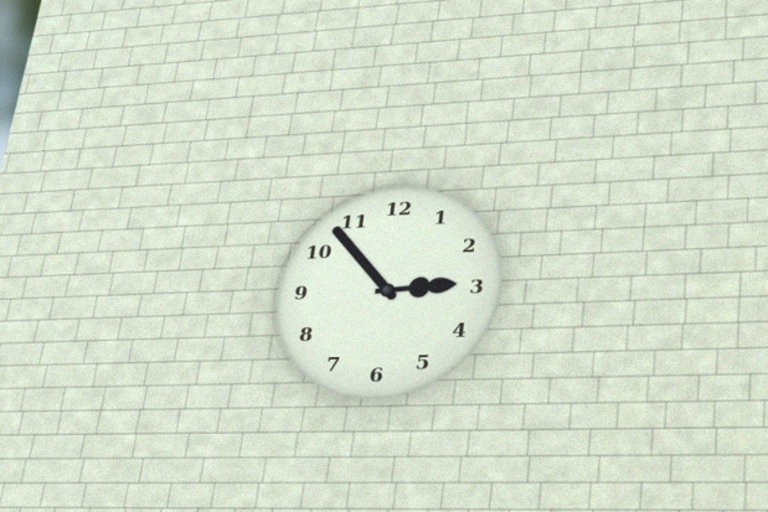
2:53
